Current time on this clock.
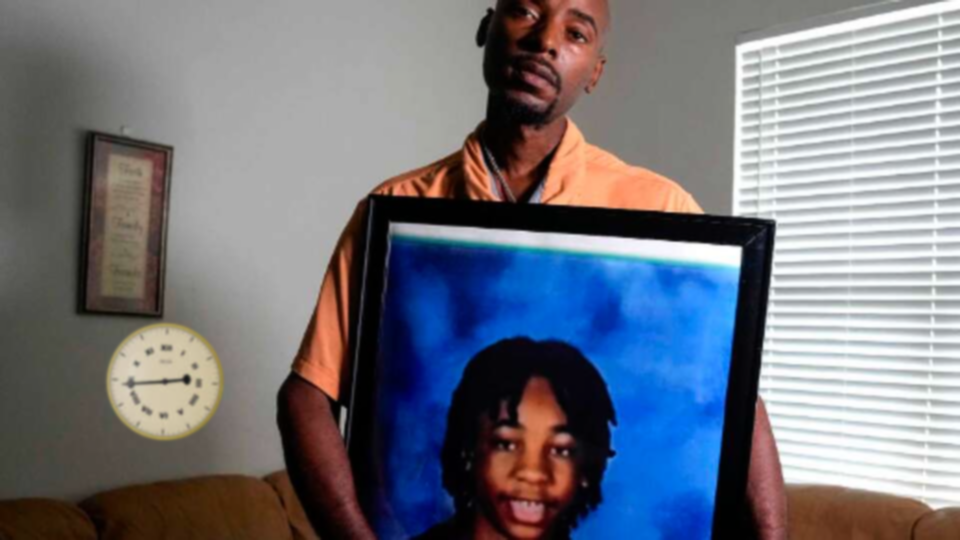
2:44
